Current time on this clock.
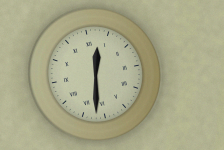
12:32
